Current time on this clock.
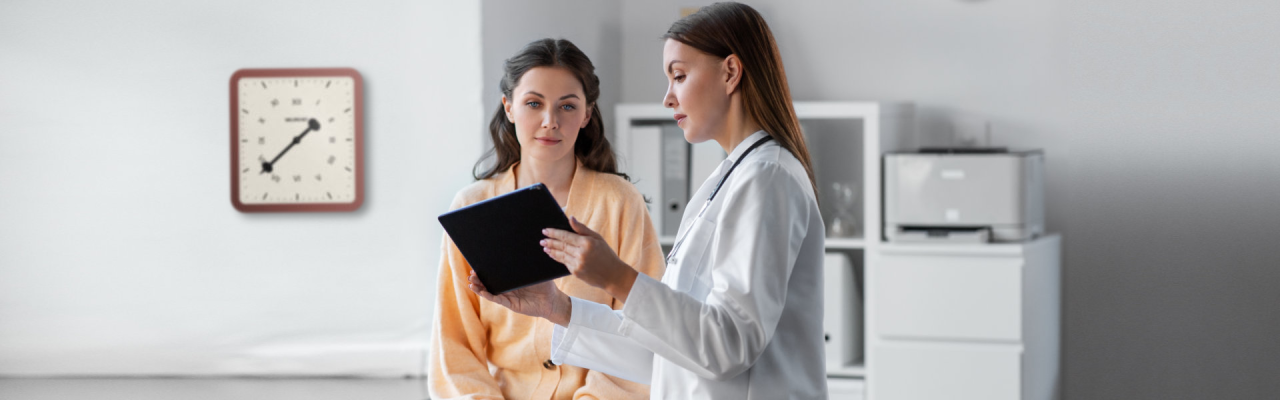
1:38
